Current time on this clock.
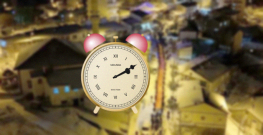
2:10
